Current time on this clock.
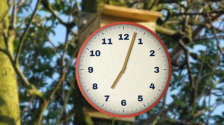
7:03
